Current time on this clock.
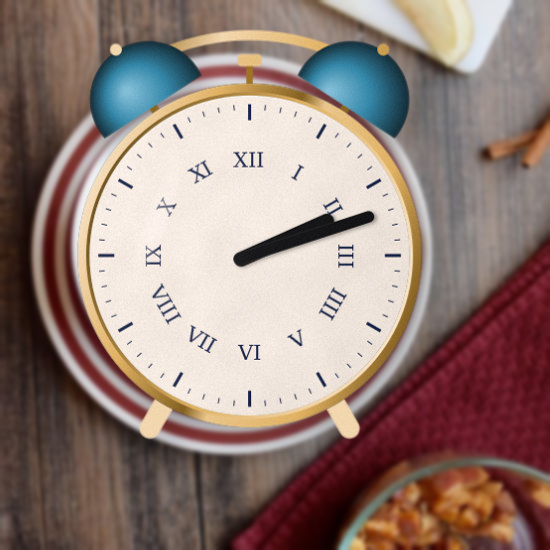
2:12
